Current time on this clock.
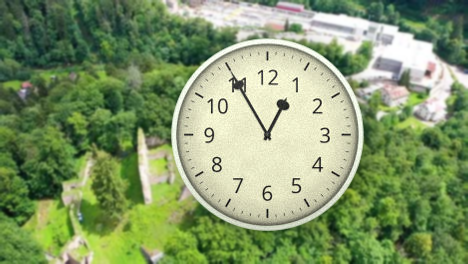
12:55
